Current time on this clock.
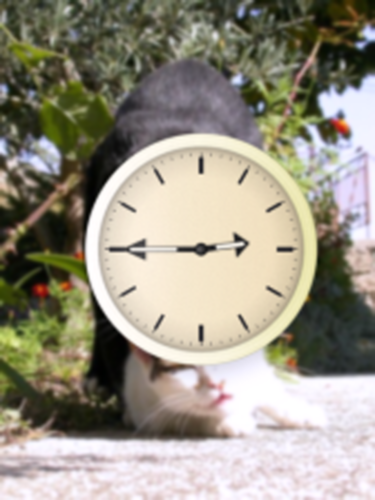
2:45
